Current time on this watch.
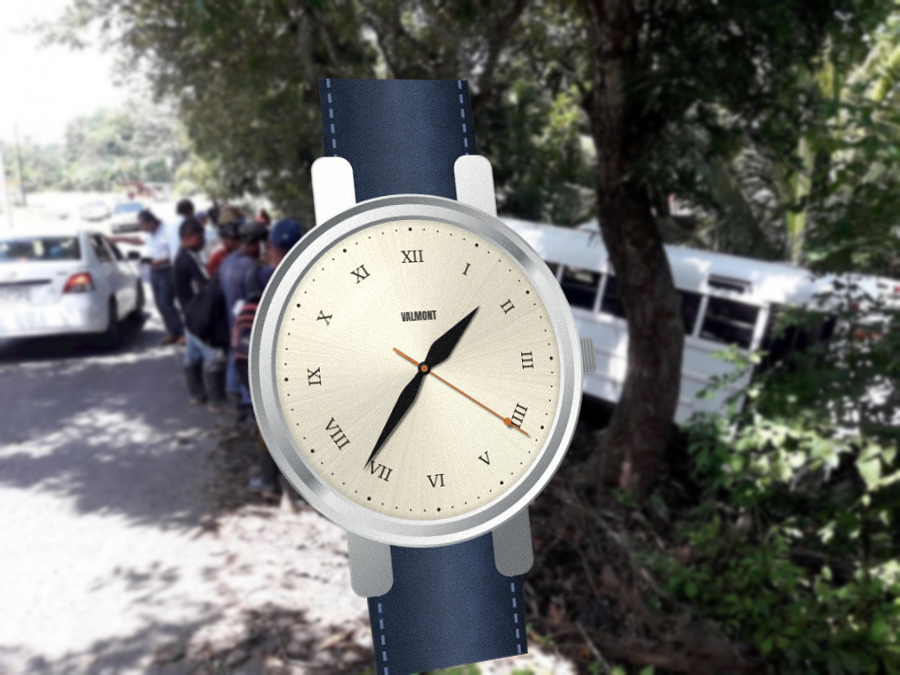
1:36:21
